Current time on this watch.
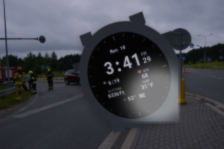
3:41
